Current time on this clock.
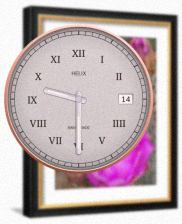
9:30
